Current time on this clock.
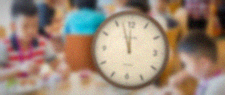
11:57
